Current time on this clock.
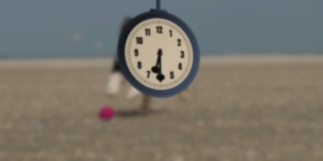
6:30
